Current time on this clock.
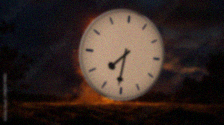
7:31
